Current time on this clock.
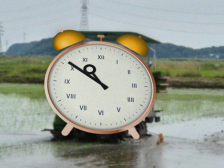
10:51
